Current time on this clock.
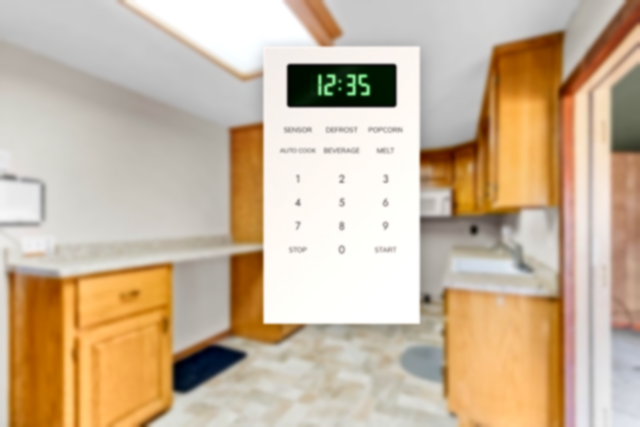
12:35
